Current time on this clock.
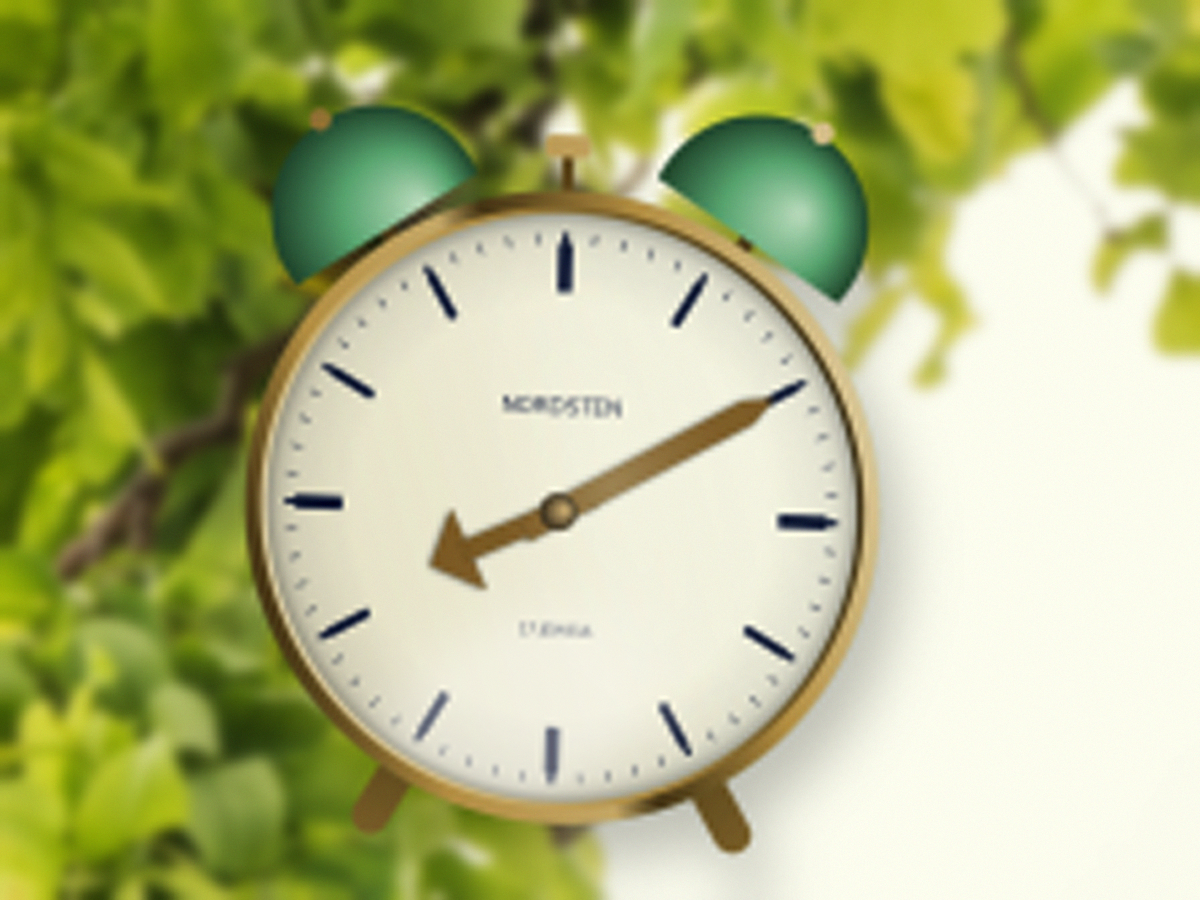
8:10
